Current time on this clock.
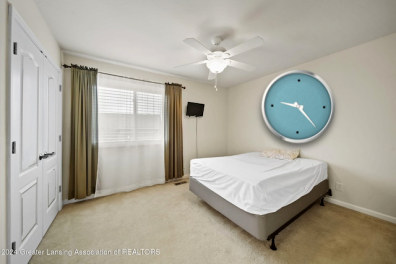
9:23
